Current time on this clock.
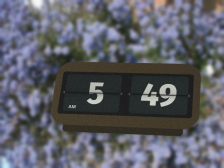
5:49
